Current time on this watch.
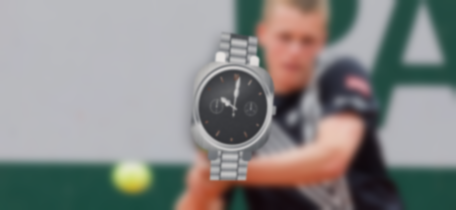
10:01
